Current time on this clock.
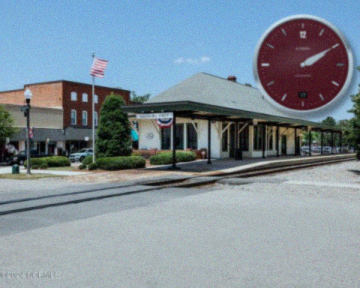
2:10
